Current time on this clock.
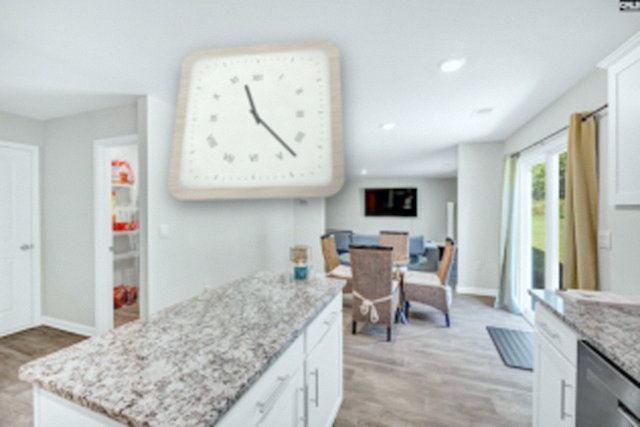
11:23
